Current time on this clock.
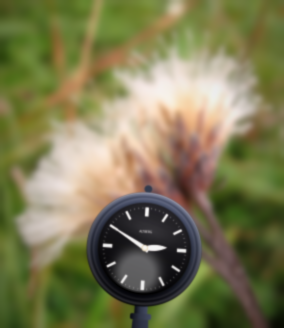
2:50
